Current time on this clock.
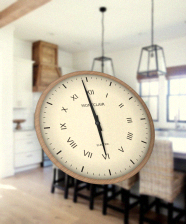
5:59
